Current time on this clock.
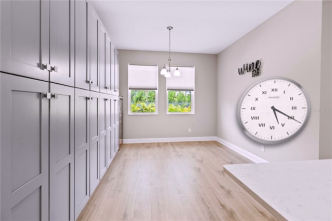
5:20
